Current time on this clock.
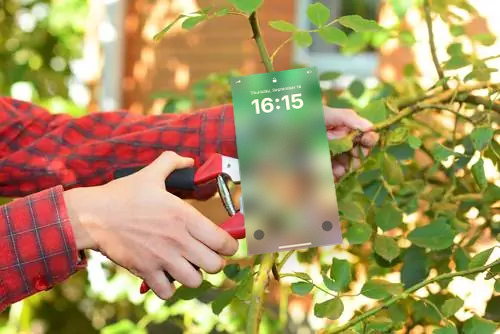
16:15
